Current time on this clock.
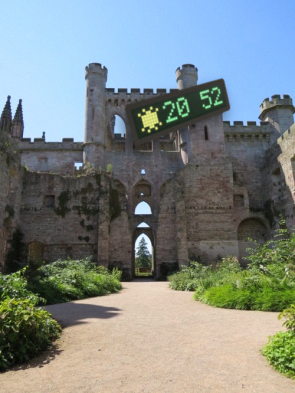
20:52
